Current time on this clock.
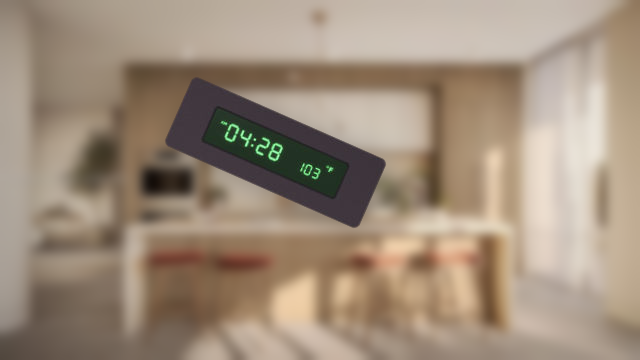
4:28
